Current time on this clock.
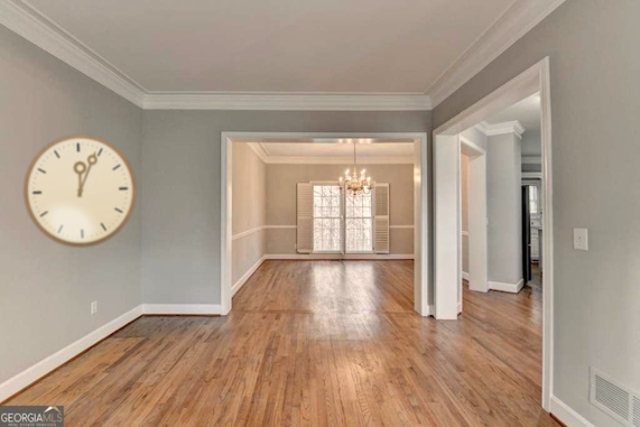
12:04
